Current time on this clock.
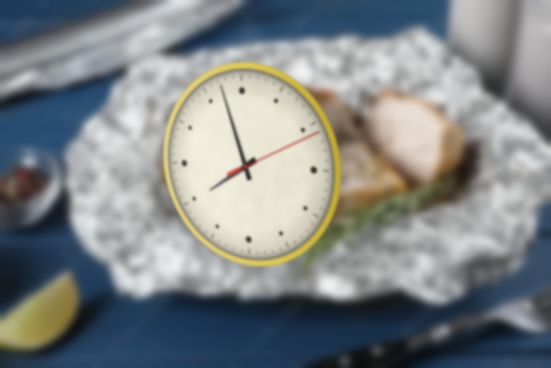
7:57:11
